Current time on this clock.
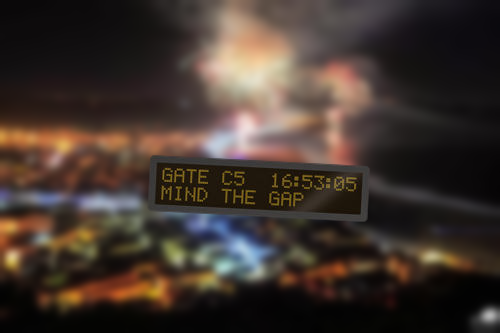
16:53:05
